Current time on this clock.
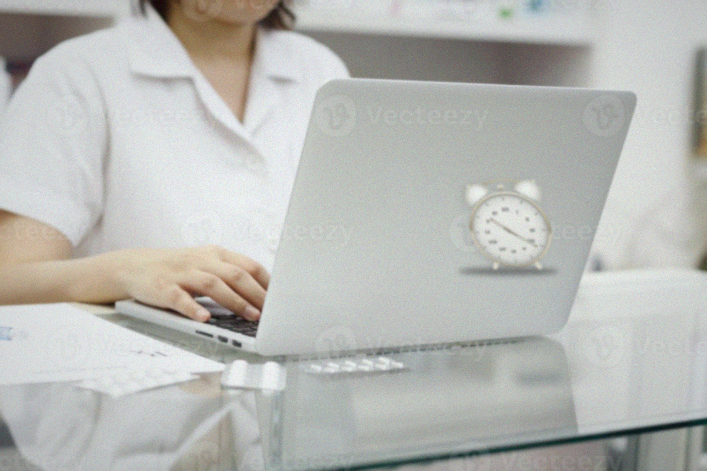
10:21
